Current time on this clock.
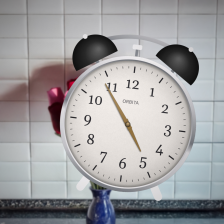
4:54
